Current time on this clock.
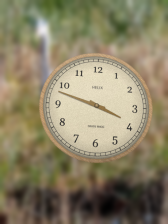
3:48
